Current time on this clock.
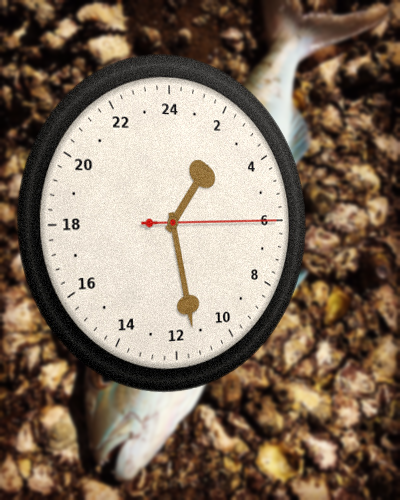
2:28:15
